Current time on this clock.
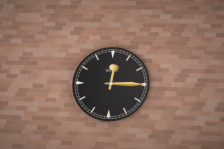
12:15
